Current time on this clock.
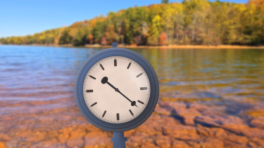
10:22
